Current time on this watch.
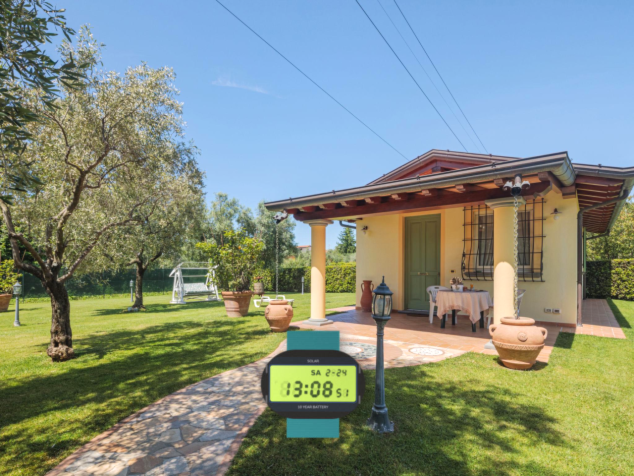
13:08:51
